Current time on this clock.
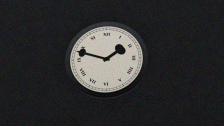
1:48
